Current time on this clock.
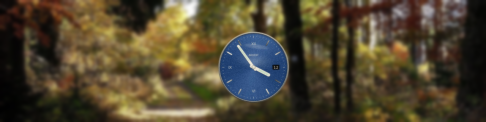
3:54
